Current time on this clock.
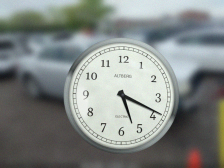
5:19
